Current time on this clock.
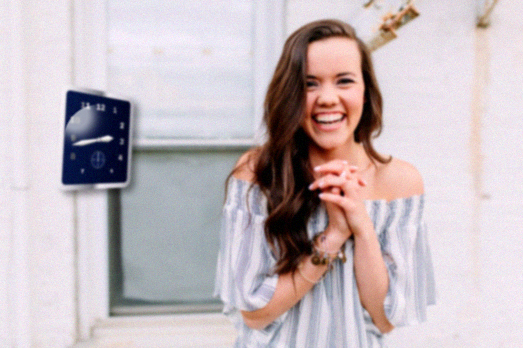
2:43
